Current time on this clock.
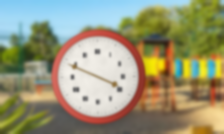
3:49
